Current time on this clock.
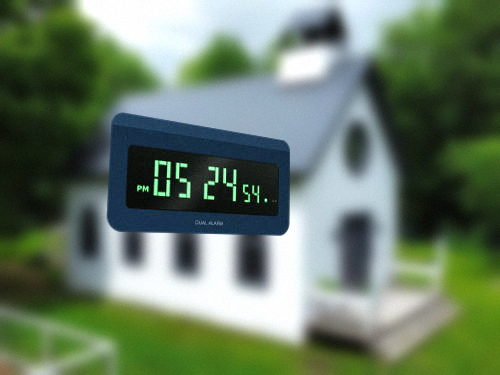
5:24:54
